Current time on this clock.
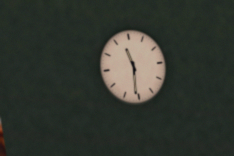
11:31
